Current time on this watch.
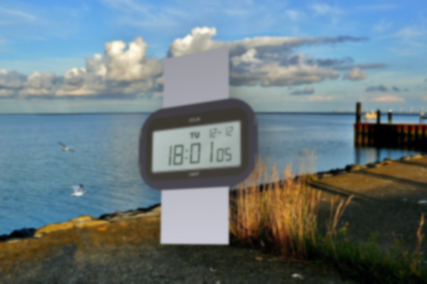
18:01:05
